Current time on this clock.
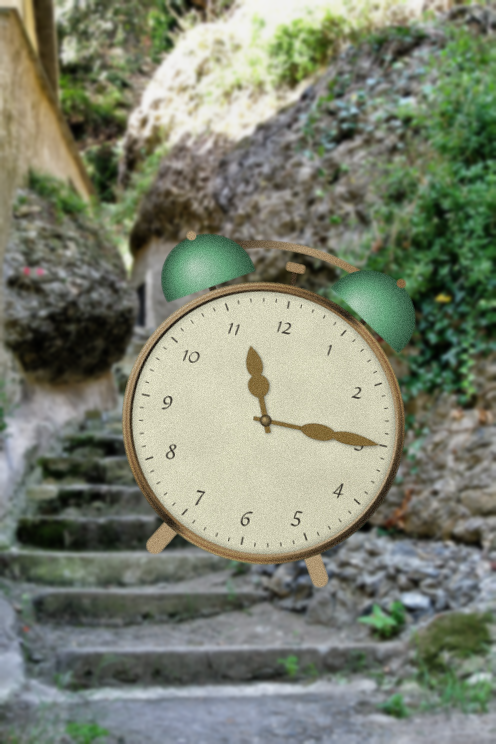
11:15
